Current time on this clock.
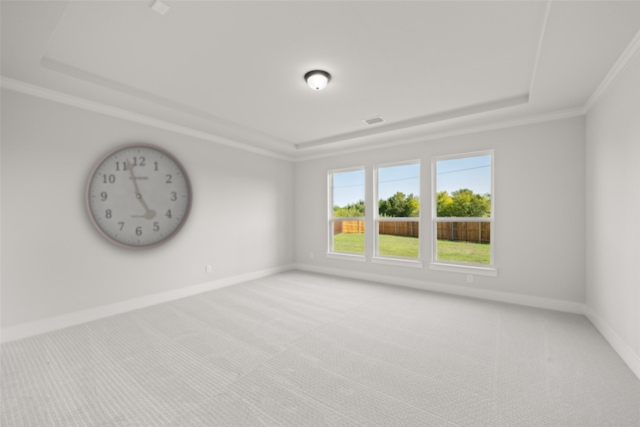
4:57
